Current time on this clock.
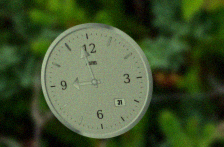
8:58
